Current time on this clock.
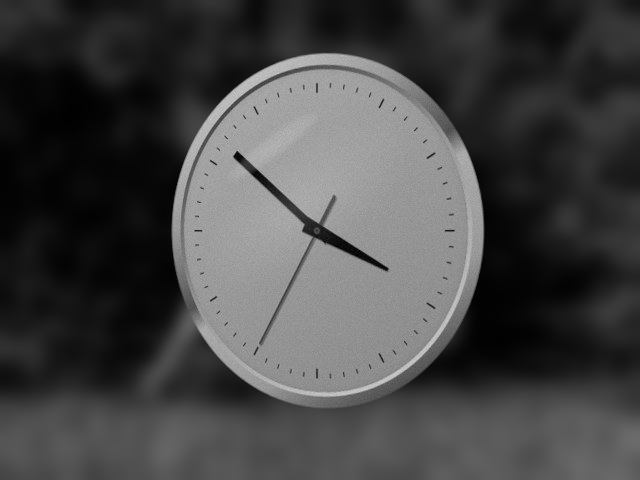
3:51:35
